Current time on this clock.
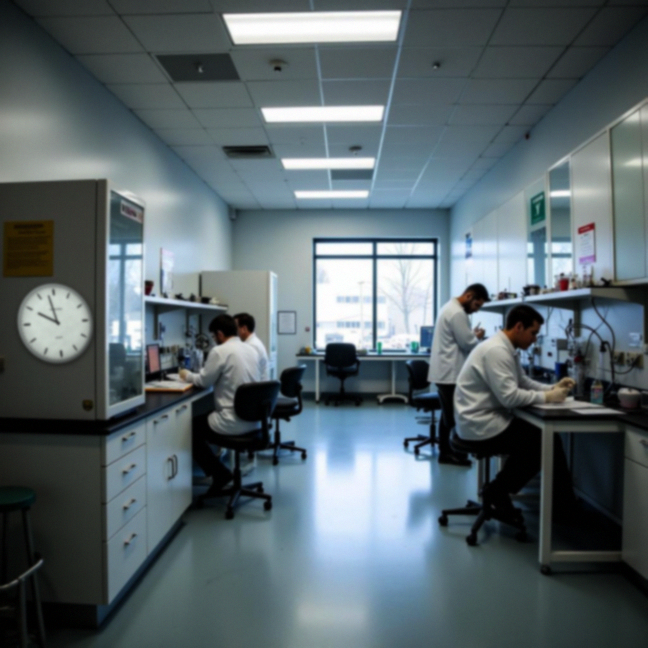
9:58
